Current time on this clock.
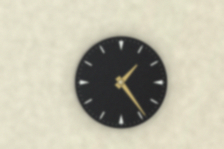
1:24
